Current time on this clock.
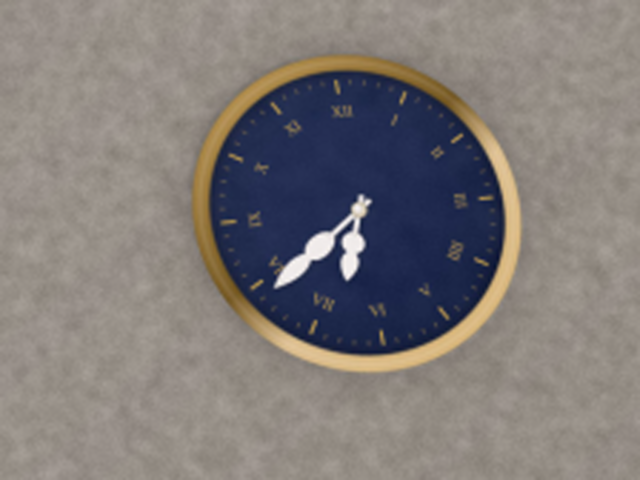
6:39
